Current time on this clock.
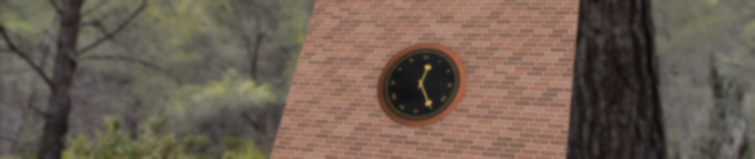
12:25
